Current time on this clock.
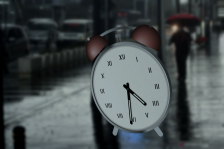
4:31
